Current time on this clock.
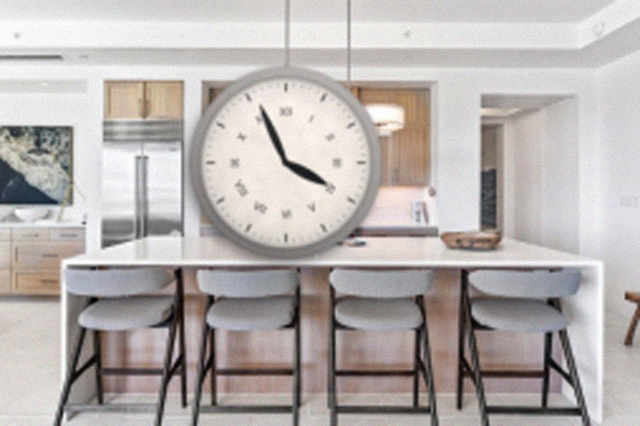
3:56
